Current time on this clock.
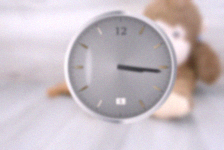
3:16
